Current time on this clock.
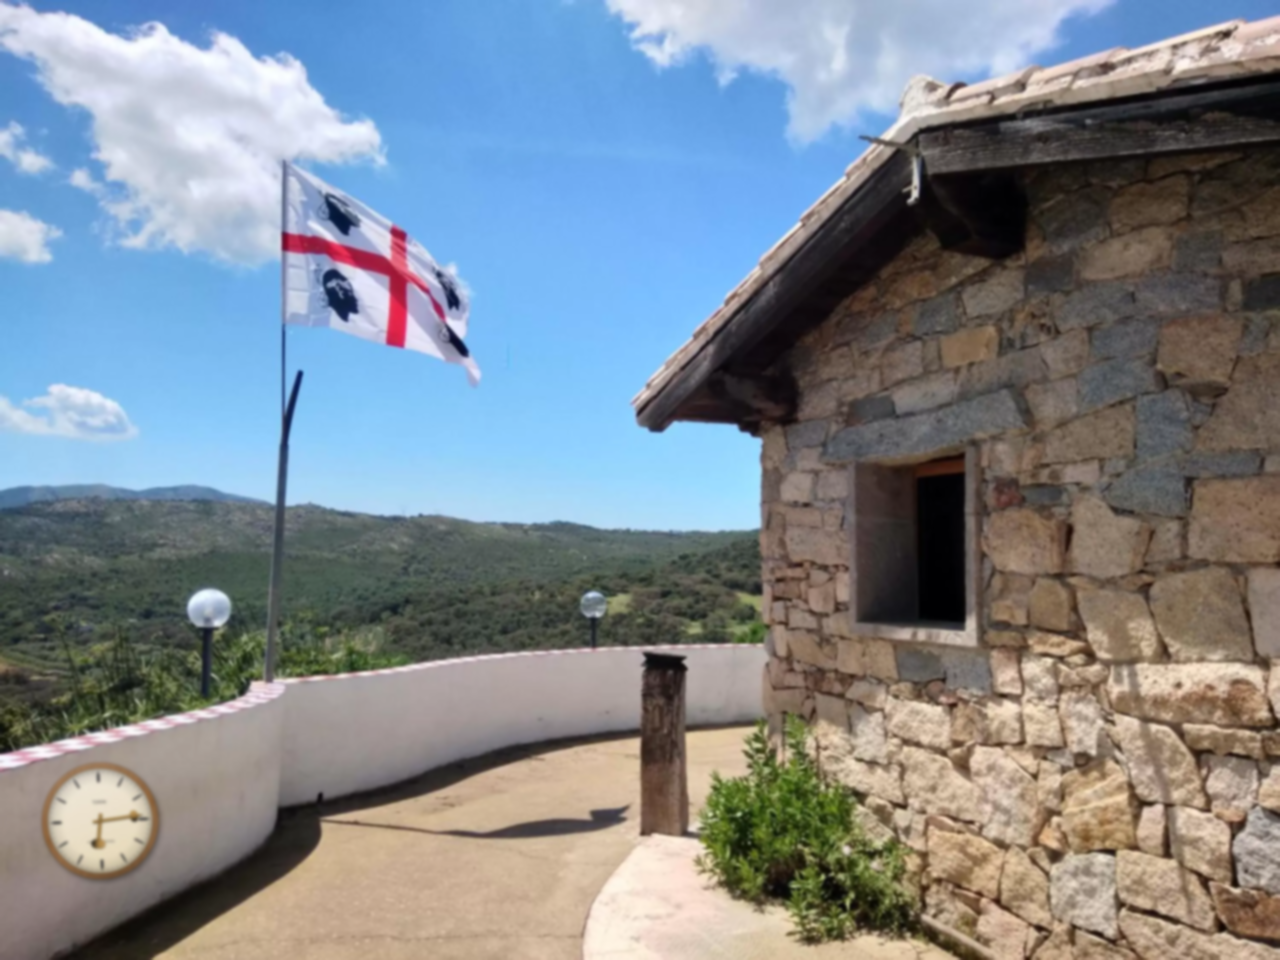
6:14
